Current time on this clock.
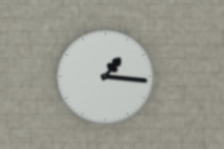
1:16
